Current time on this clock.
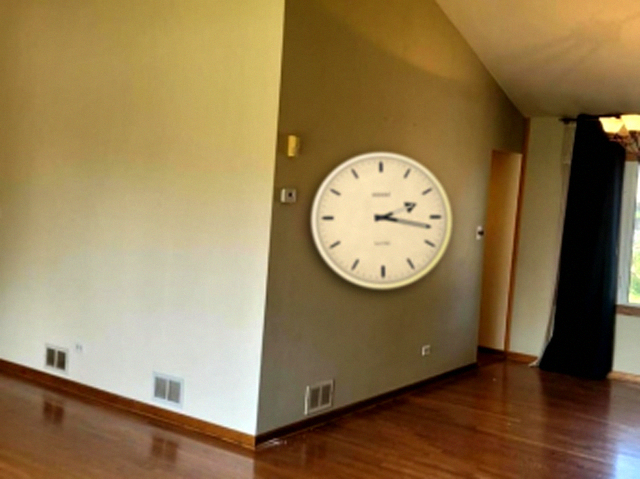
2:17
